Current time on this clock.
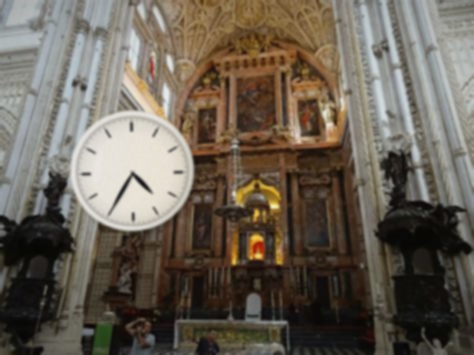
4:35
